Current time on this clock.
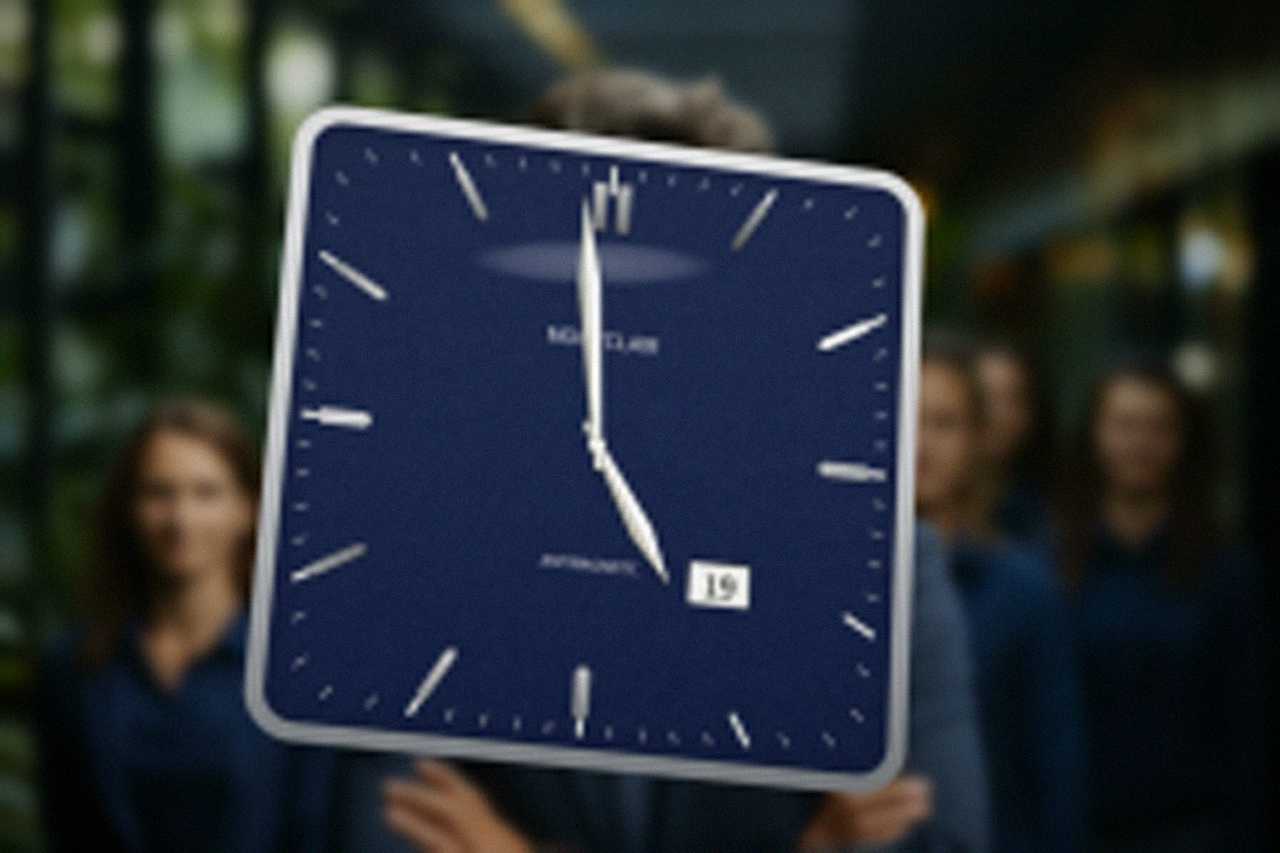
4:59
